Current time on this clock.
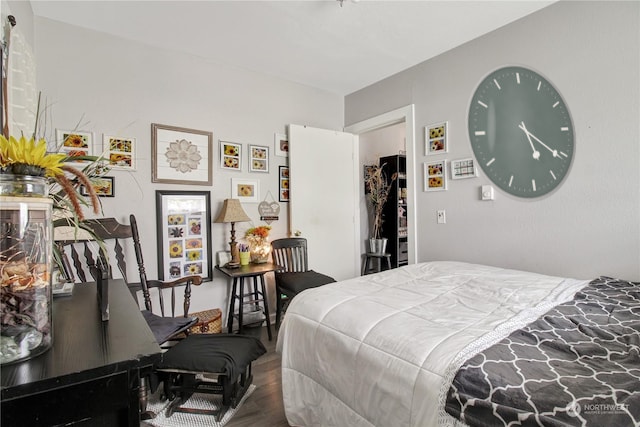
5:21
